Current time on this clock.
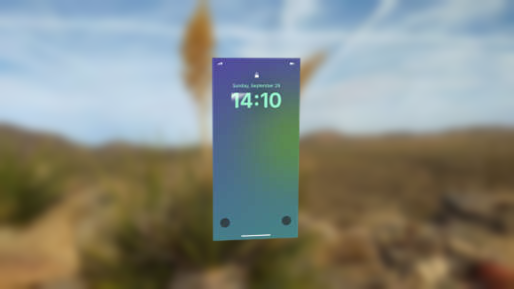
14:10
